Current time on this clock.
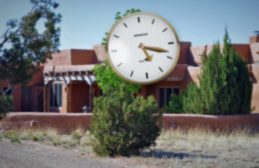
5:18
